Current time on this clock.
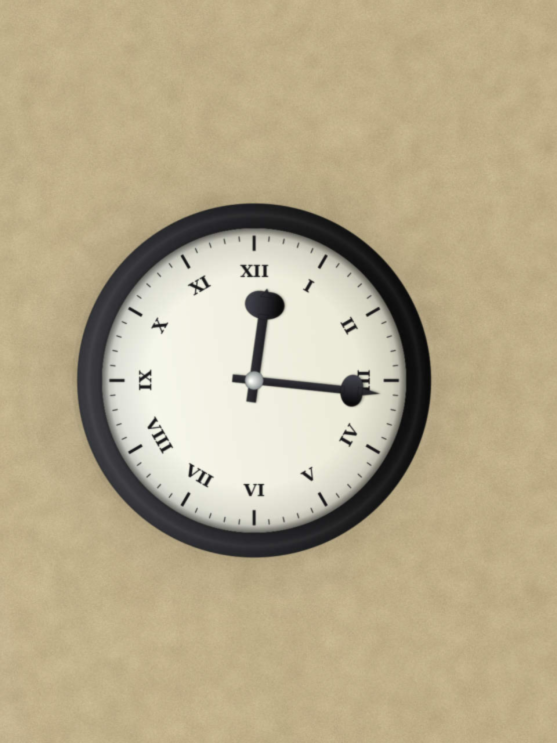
12:16
